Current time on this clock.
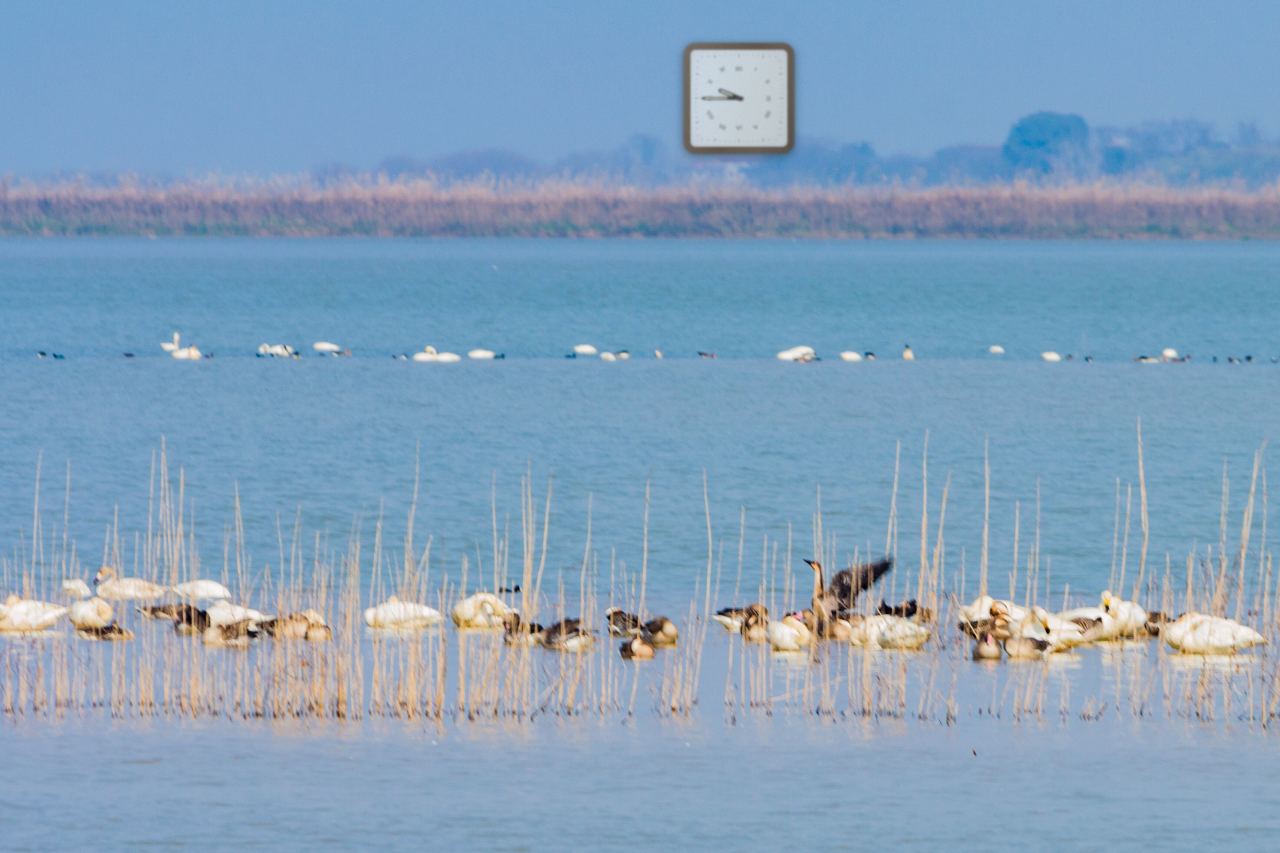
9:45
